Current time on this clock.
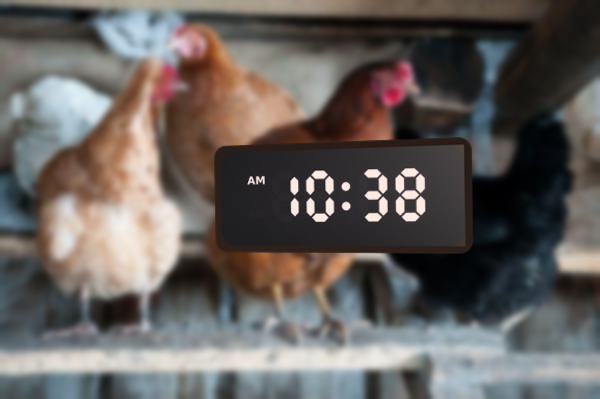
10:38
